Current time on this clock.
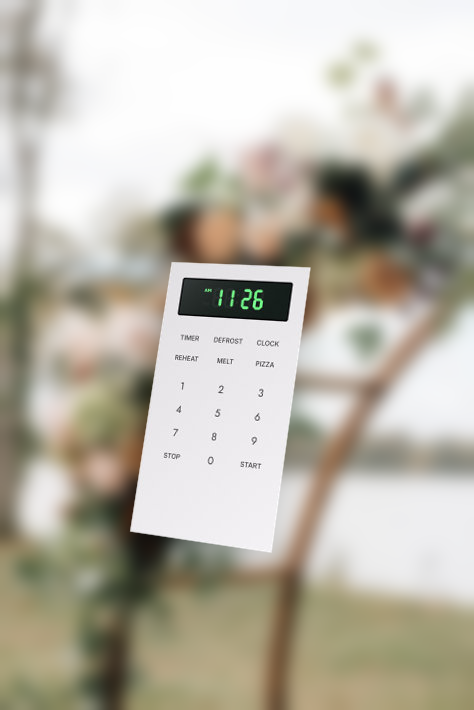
11:26
